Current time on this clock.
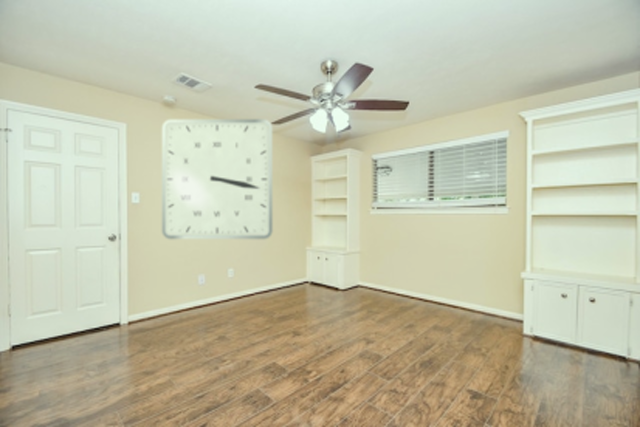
3:17
